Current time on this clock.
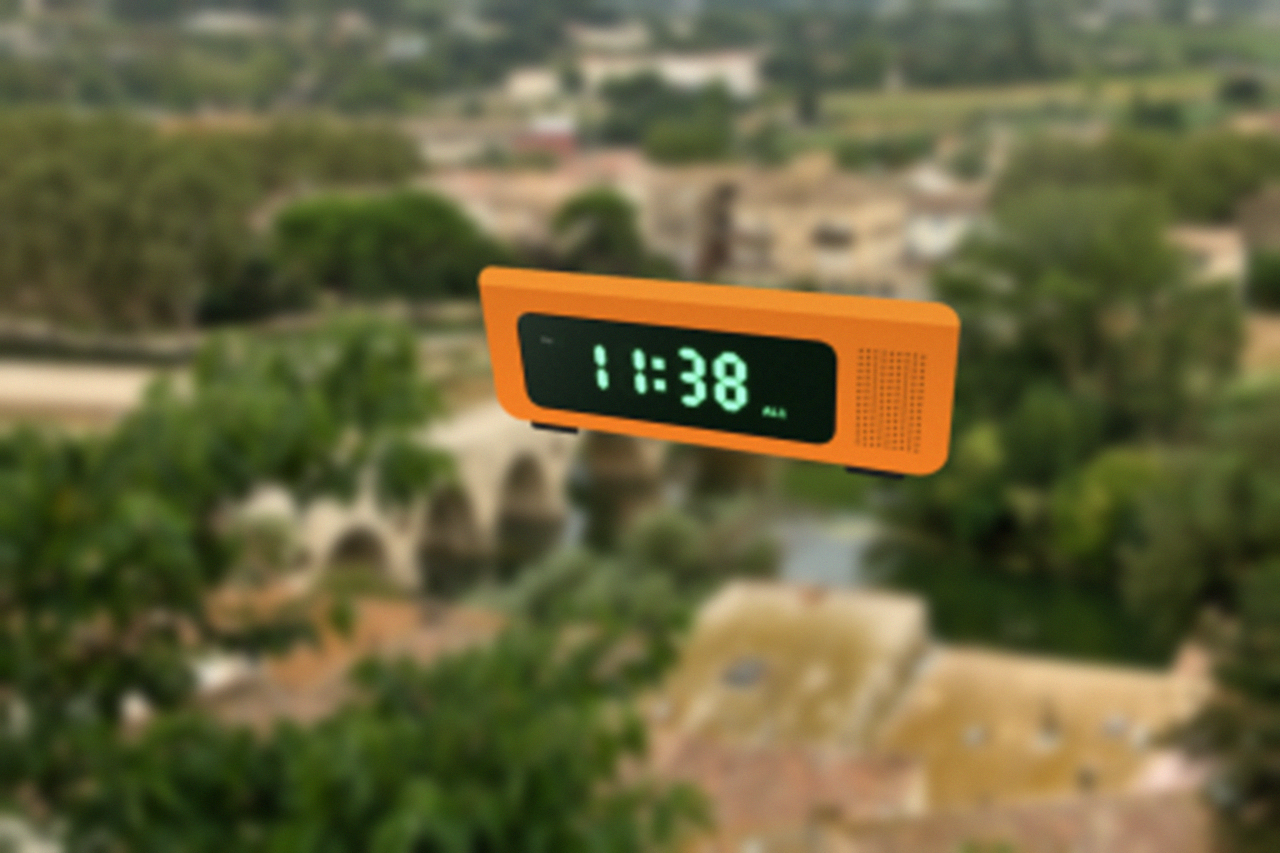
11:38
